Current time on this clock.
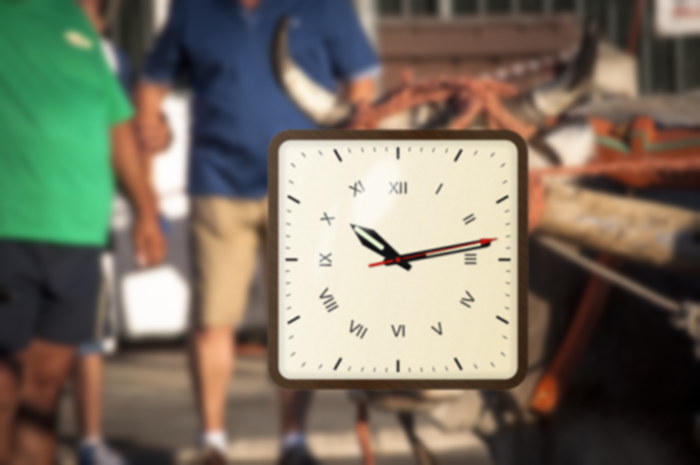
10:13:13
